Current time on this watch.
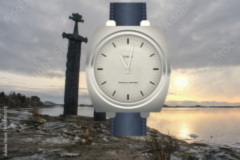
11:02
